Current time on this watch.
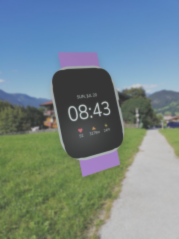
8:43
